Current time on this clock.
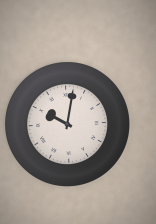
10:02
